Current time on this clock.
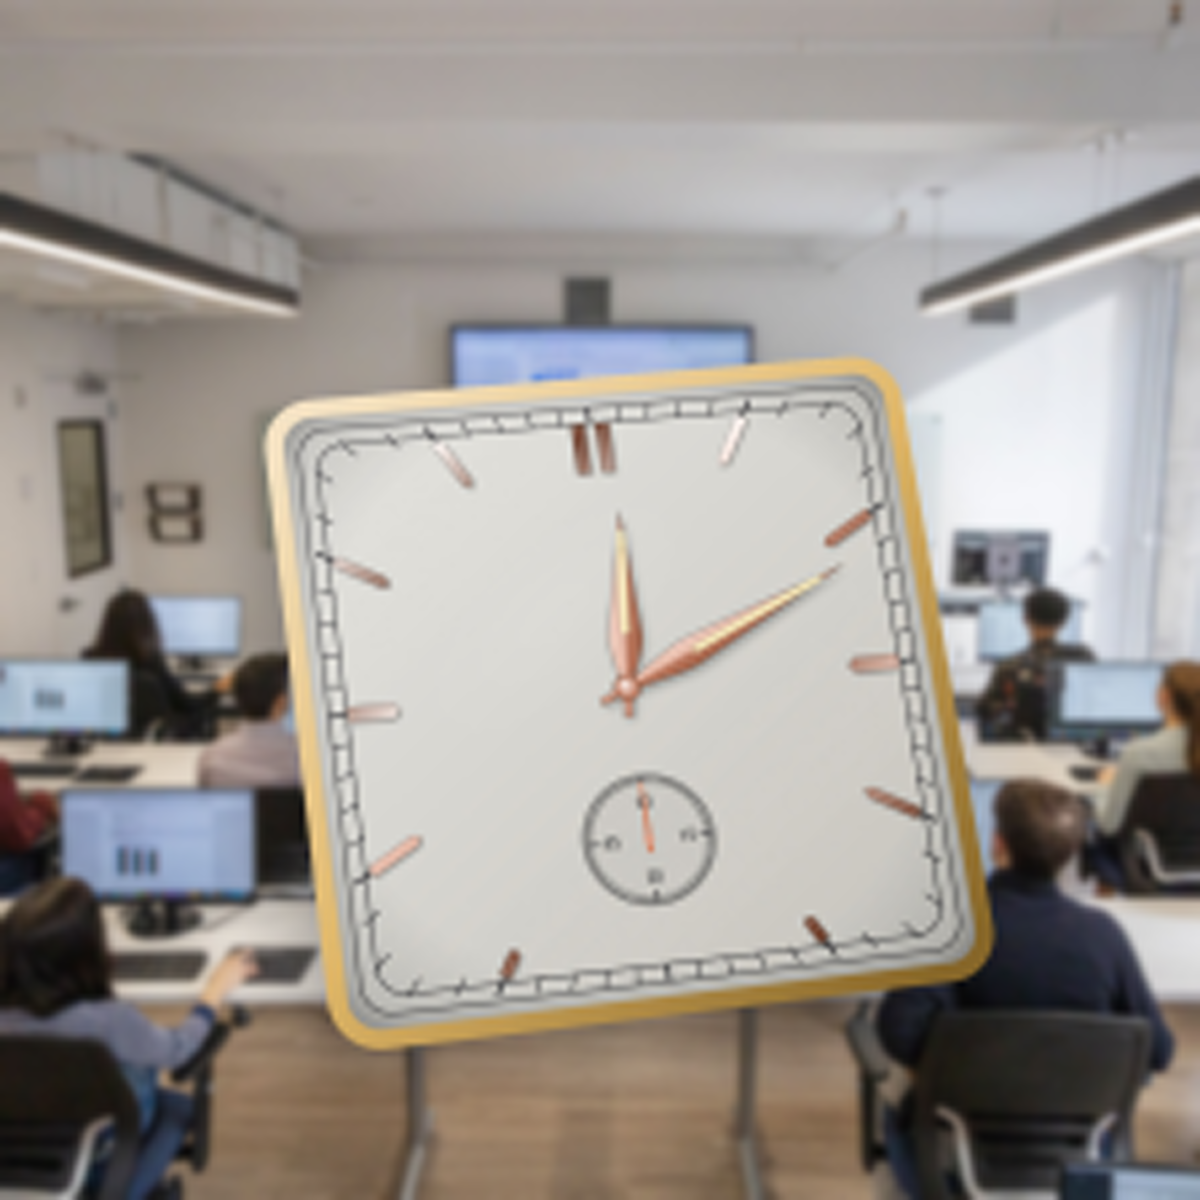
12:11
